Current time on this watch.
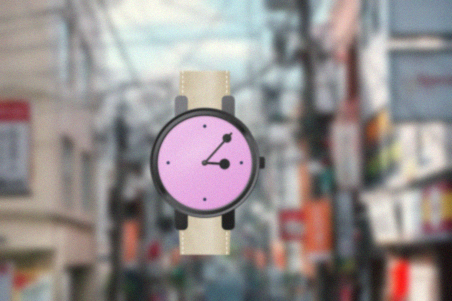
3:07
